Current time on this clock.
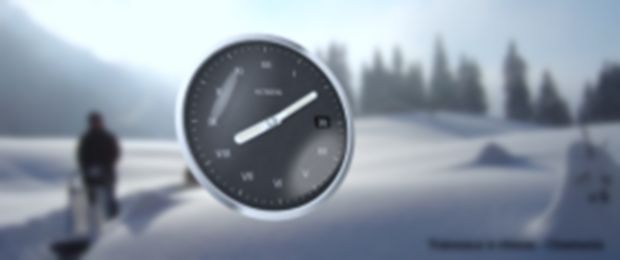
8:10
